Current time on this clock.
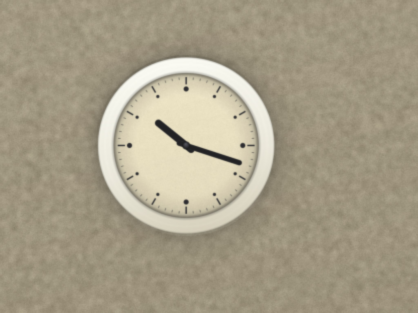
10:18
